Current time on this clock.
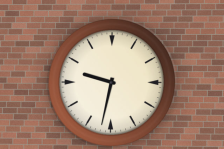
9:32
